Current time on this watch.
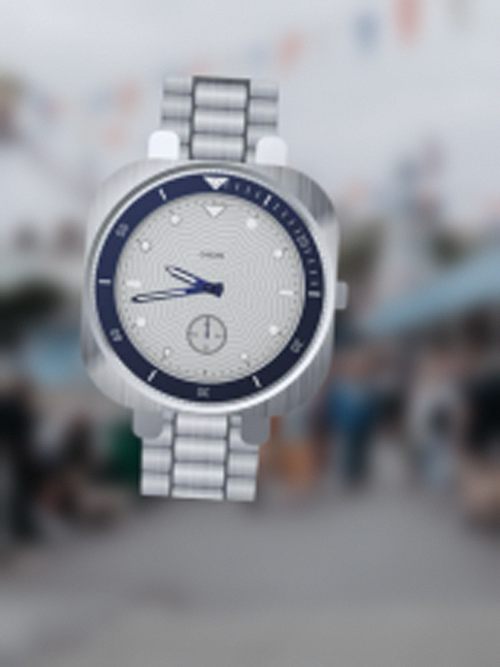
9:43
